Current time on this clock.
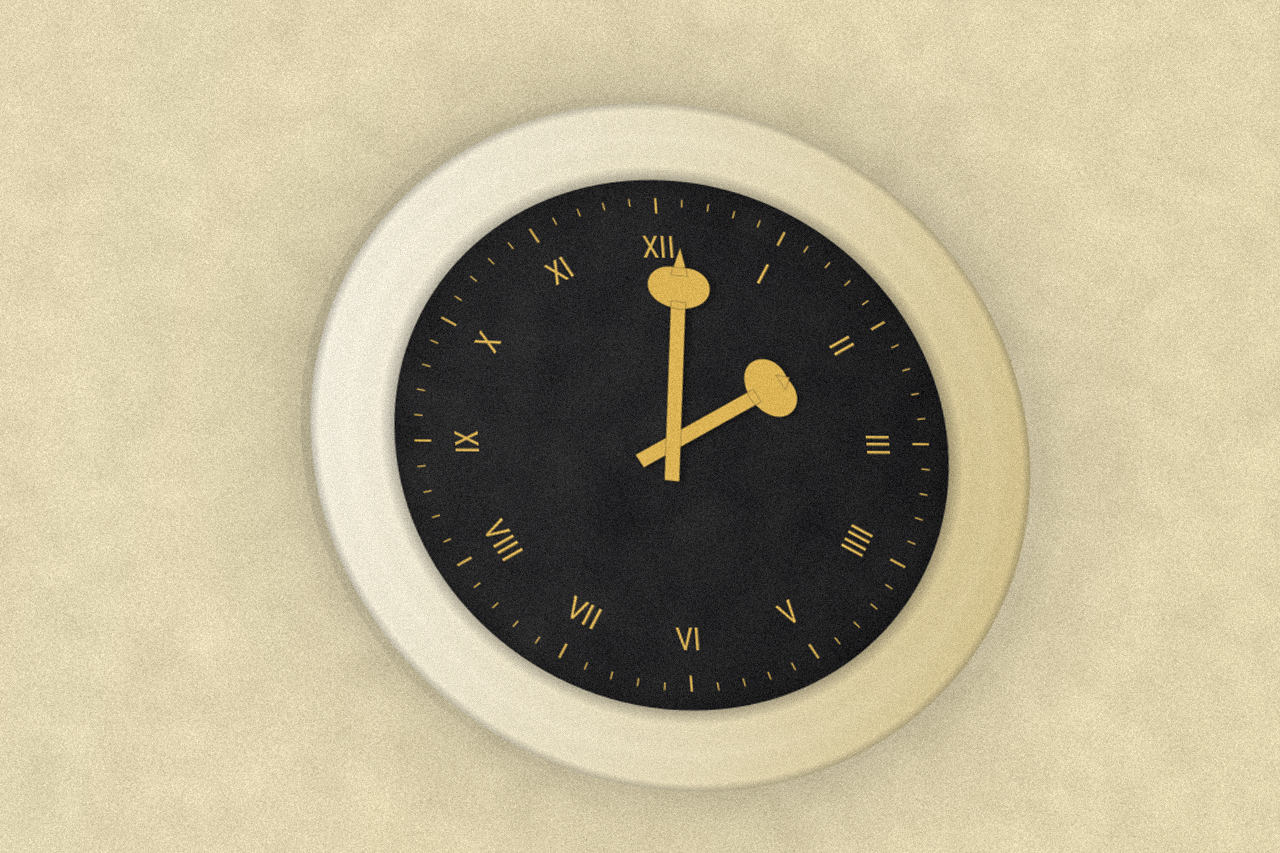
2:01
